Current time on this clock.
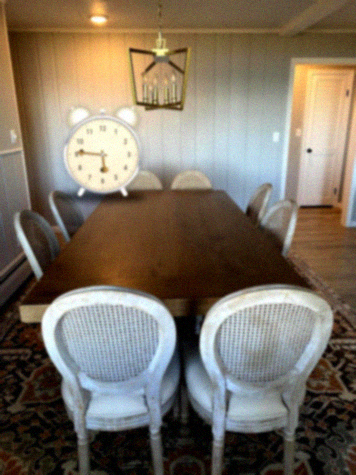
5:46
